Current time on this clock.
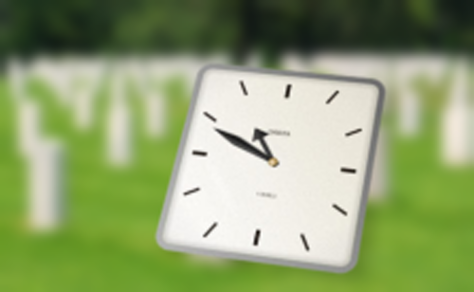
10:49
